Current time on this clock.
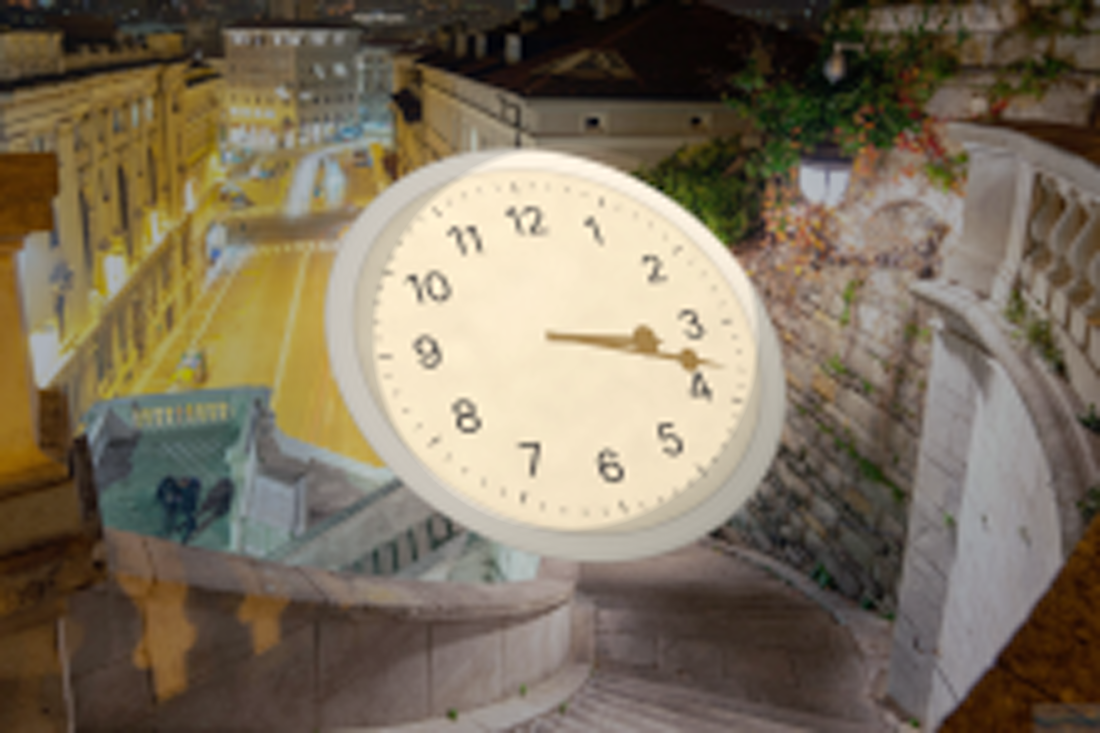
3:18
